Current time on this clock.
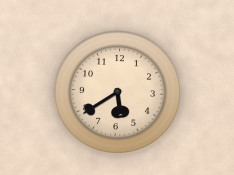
5:39
